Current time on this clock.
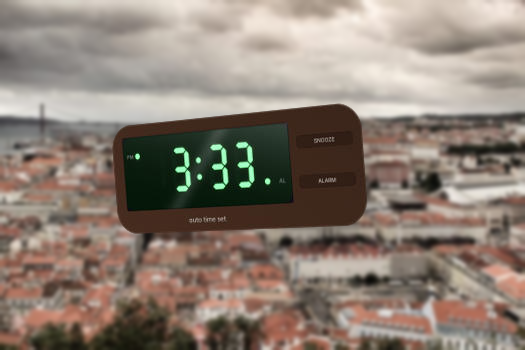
3:33
